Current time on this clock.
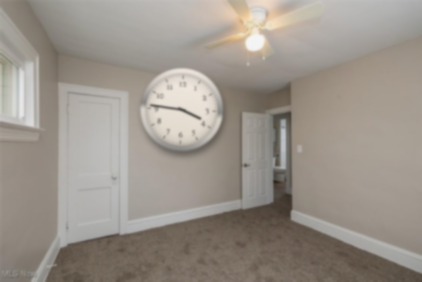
3:46
